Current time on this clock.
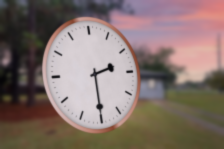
2:30
